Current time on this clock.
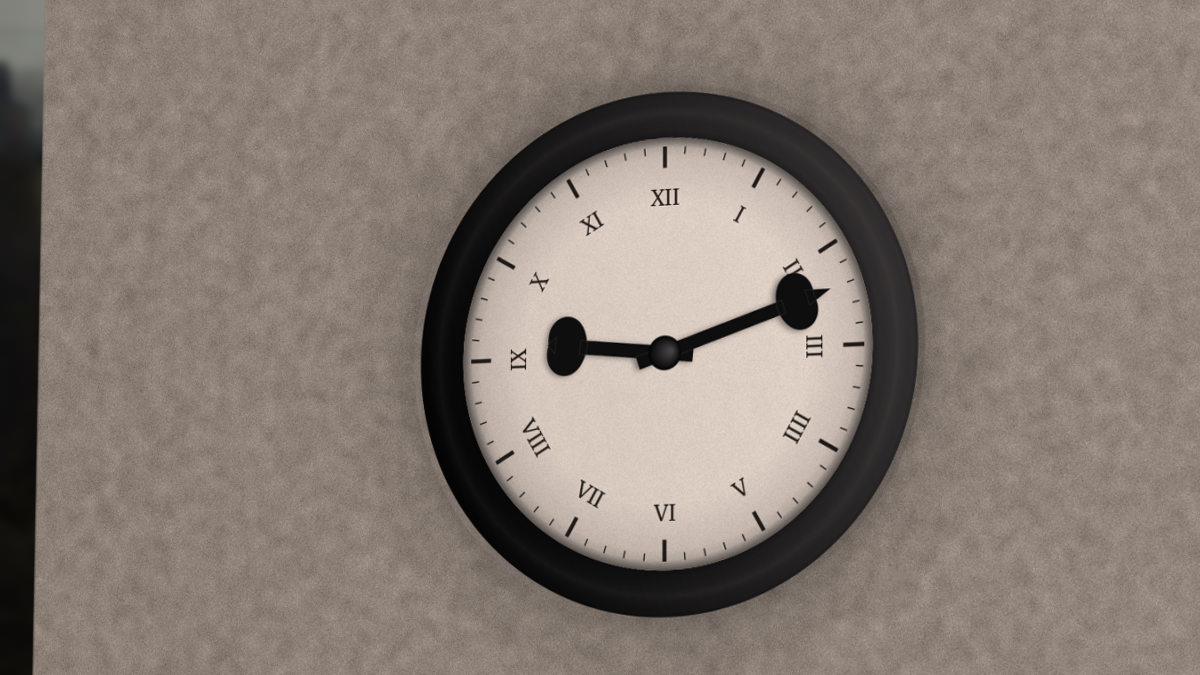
9:12
